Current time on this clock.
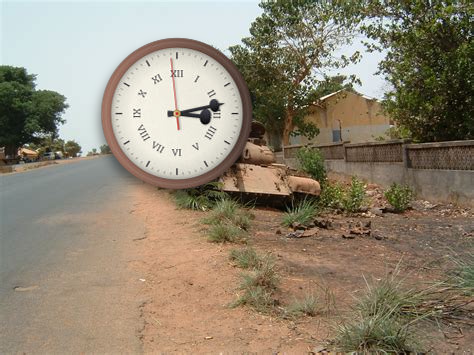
3:12:59
